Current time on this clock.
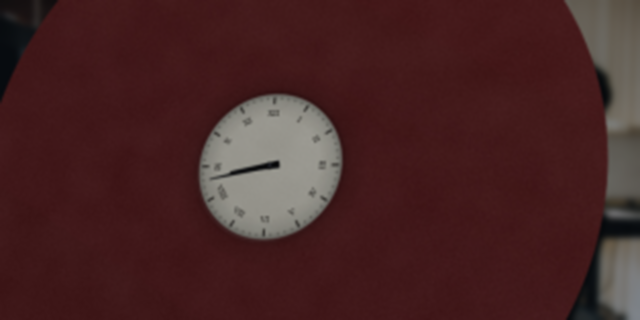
8:43
